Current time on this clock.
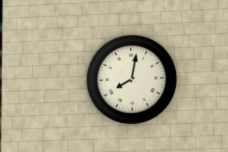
8:02
